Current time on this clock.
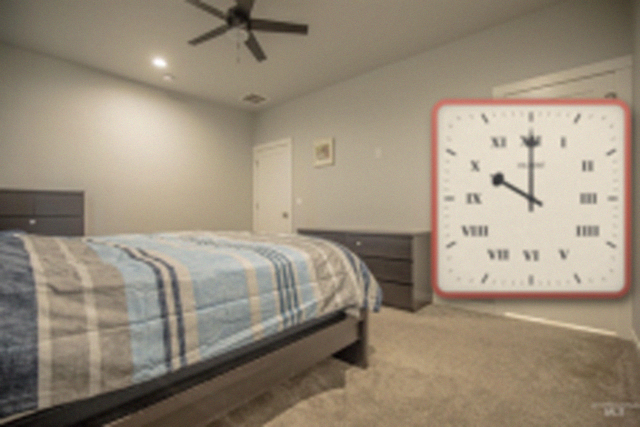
10:00
